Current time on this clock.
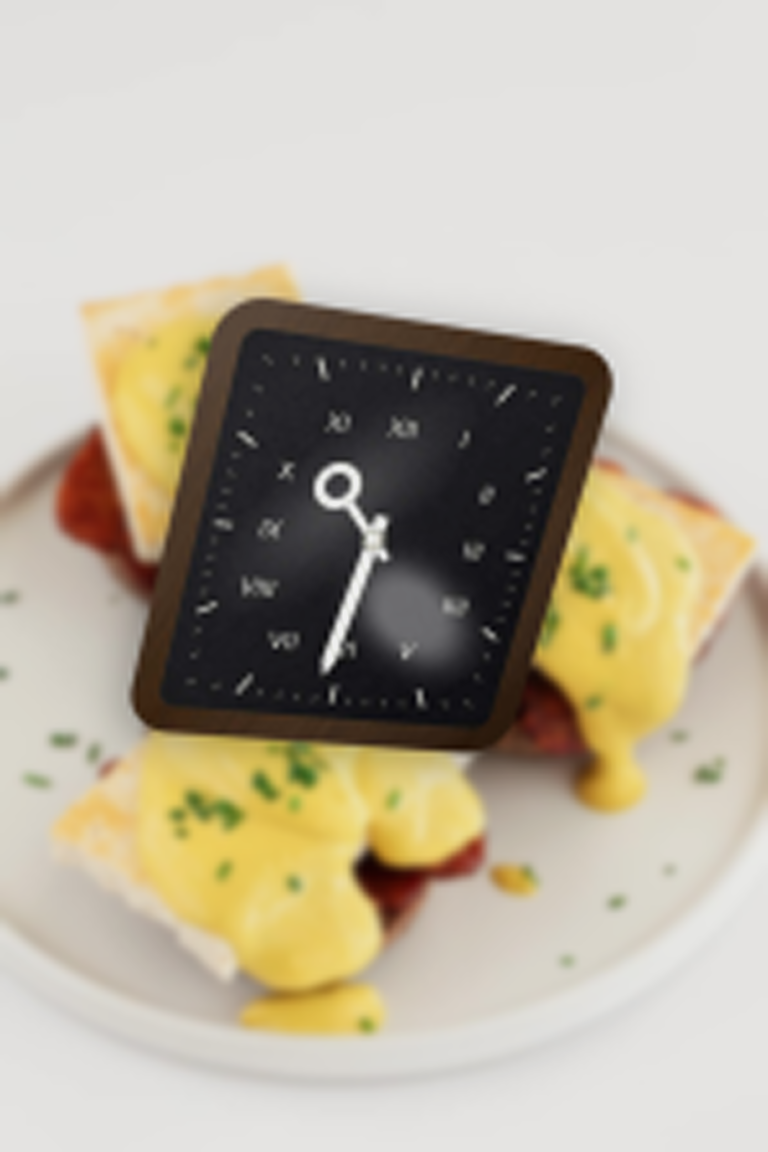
10:31
